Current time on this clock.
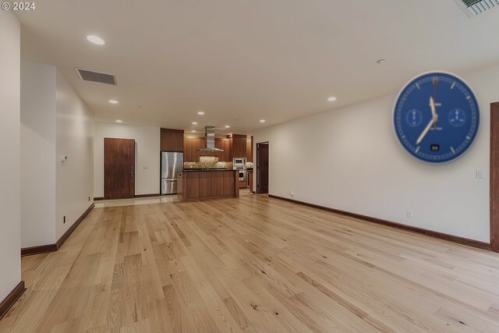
11:36
